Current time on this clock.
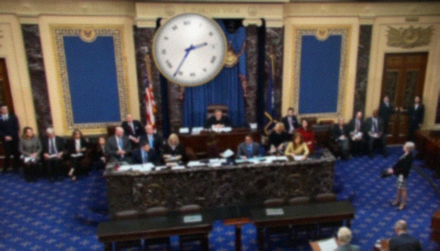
2:36
